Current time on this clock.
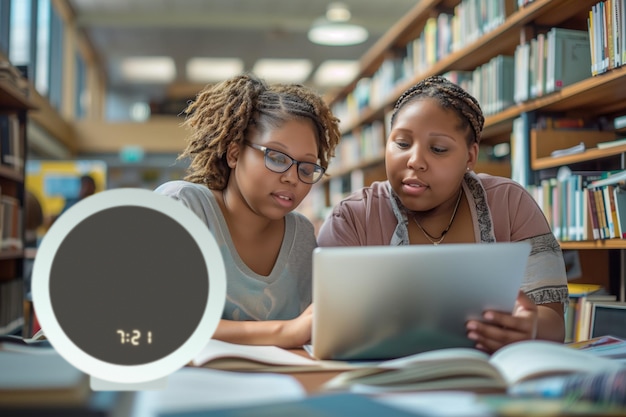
7:21
